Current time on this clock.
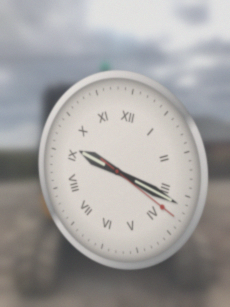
9:16:18
